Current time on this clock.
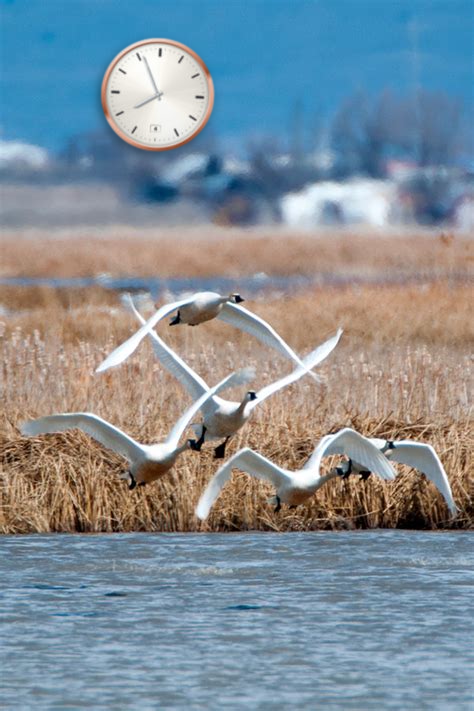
7:56
